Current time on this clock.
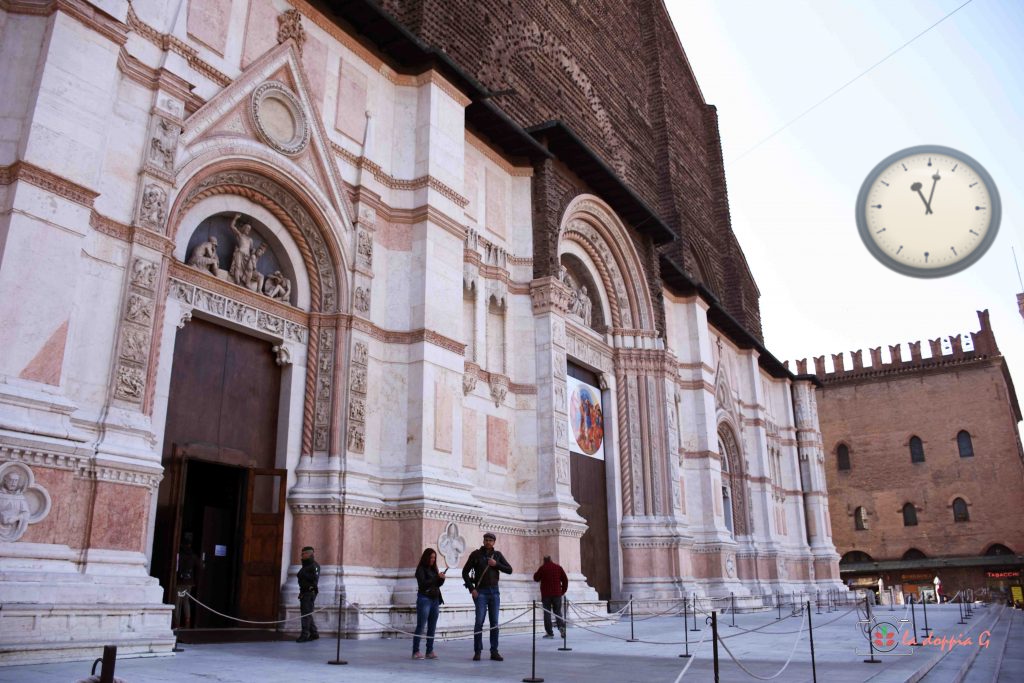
11:02
